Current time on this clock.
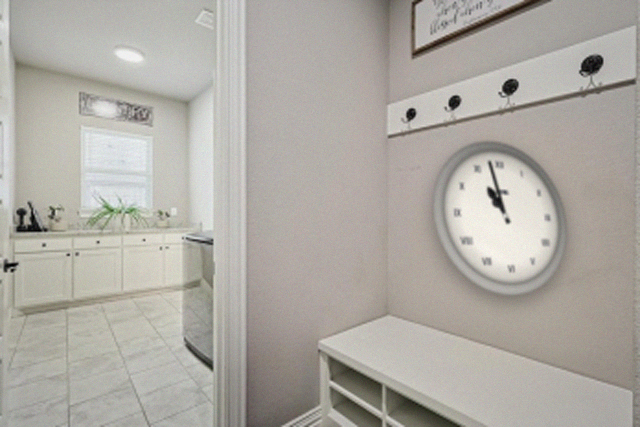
10:58
